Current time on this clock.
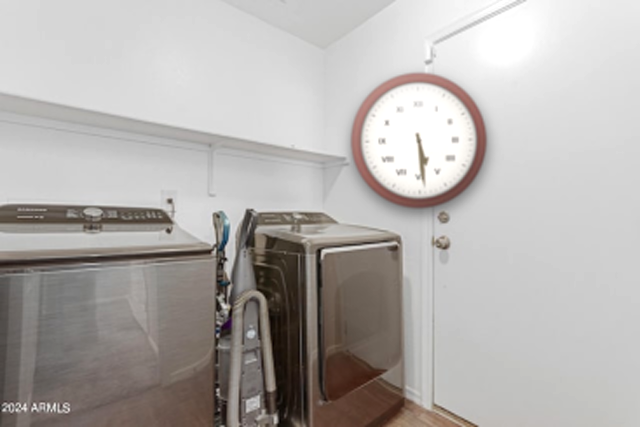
5:29
